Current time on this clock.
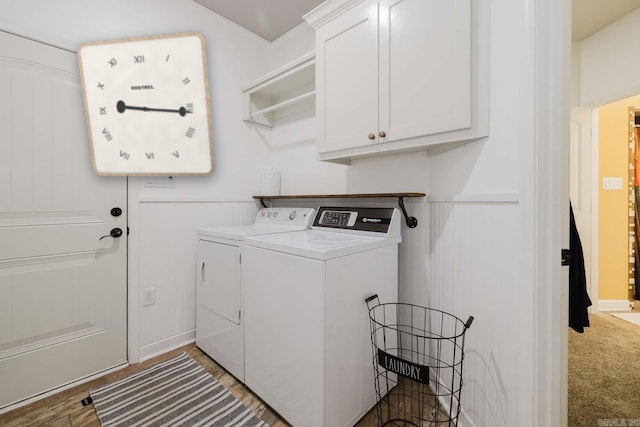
9:16
